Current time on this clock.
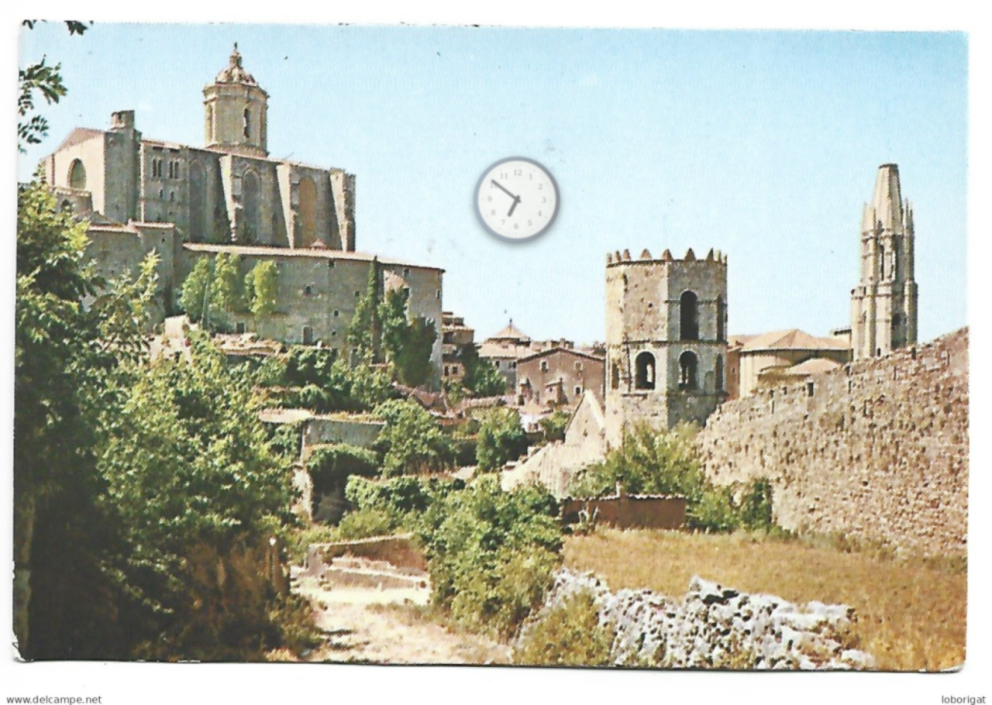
6:51
